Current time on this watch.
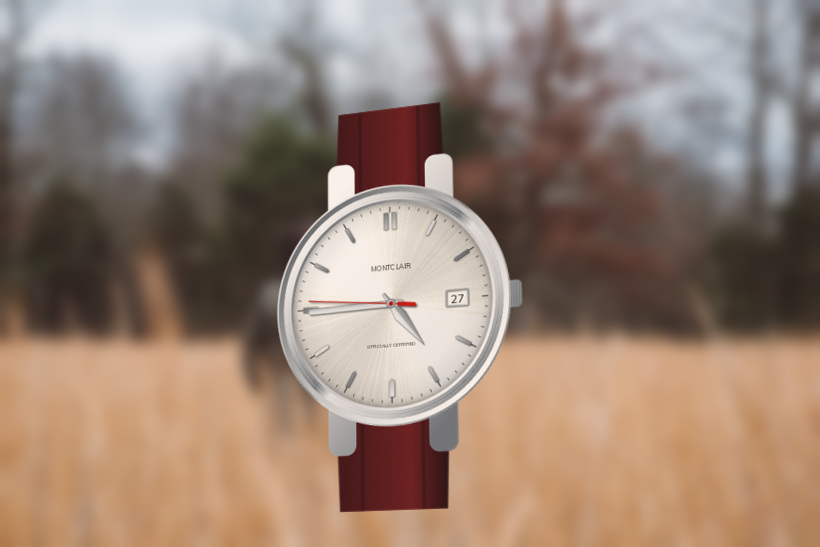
4:44:46
